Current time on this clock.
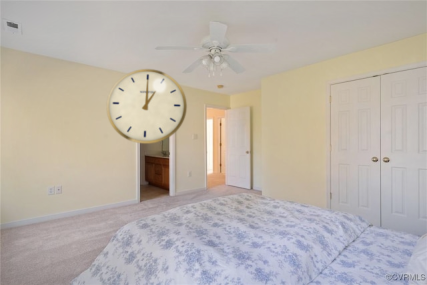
1:00
